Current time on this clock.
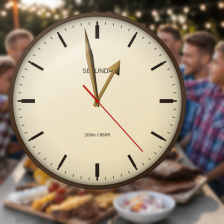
12:58:23
